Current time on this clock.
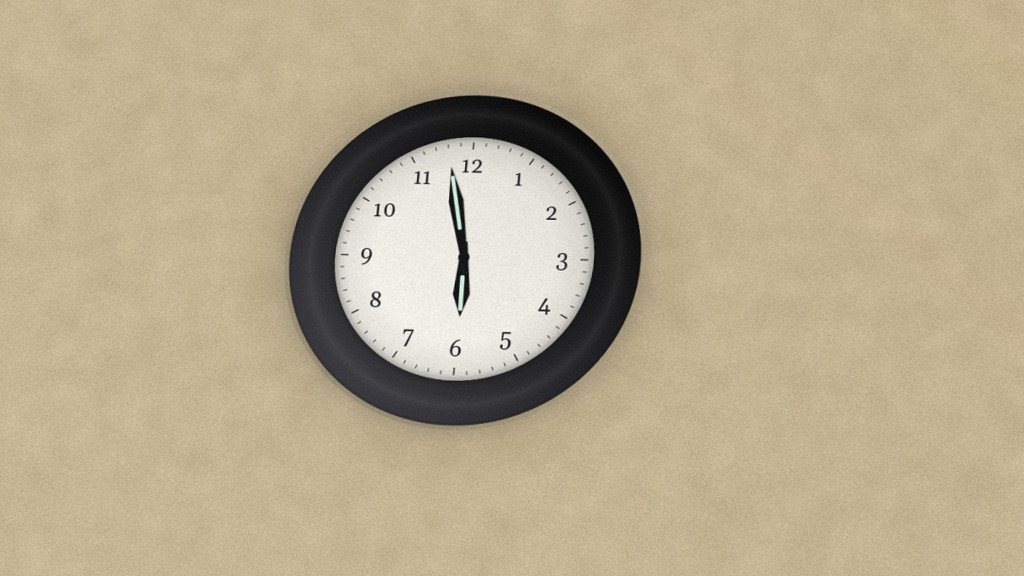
5:58
